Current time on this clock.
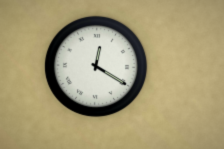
12:20
